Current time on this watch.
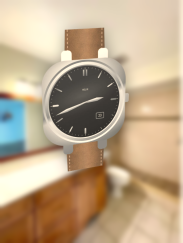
2:42
